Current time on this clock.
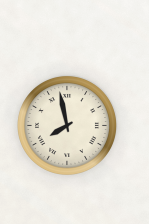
7:58
